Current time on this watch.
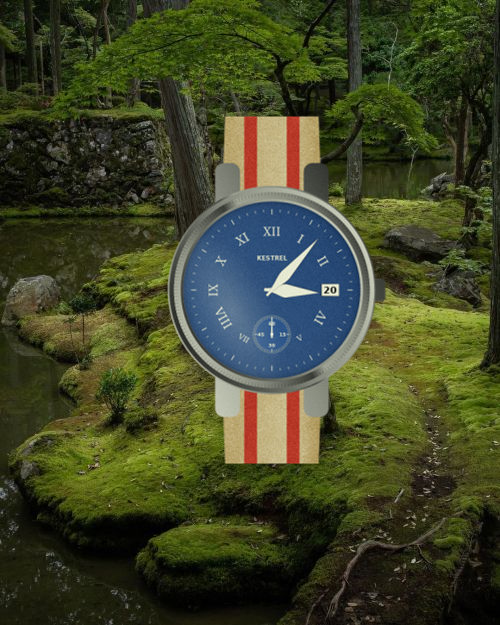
3:07
